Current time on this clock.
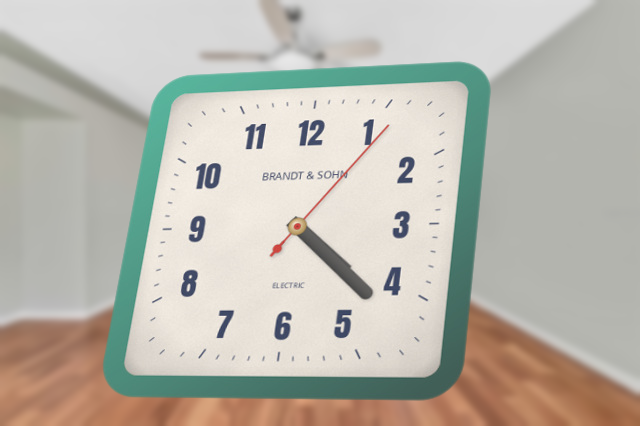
4:22:06
